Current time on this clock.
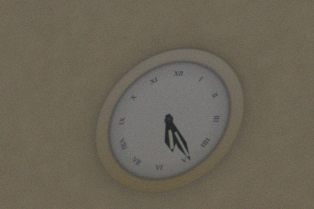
5:24
